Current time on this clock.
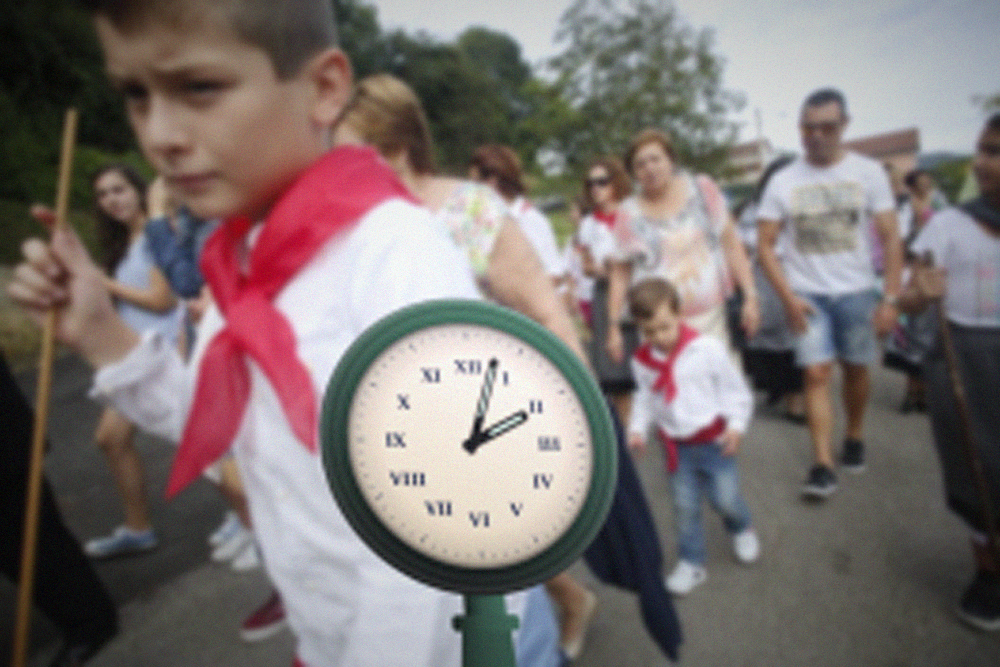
2:03
